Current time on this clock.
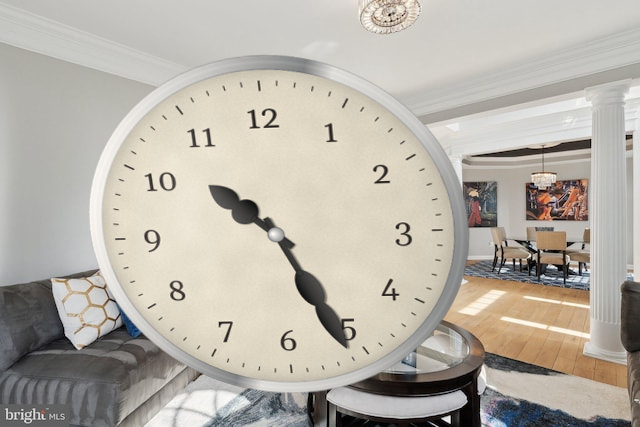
10:26
